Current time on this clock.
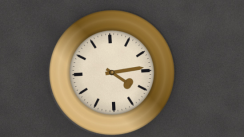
4:14
